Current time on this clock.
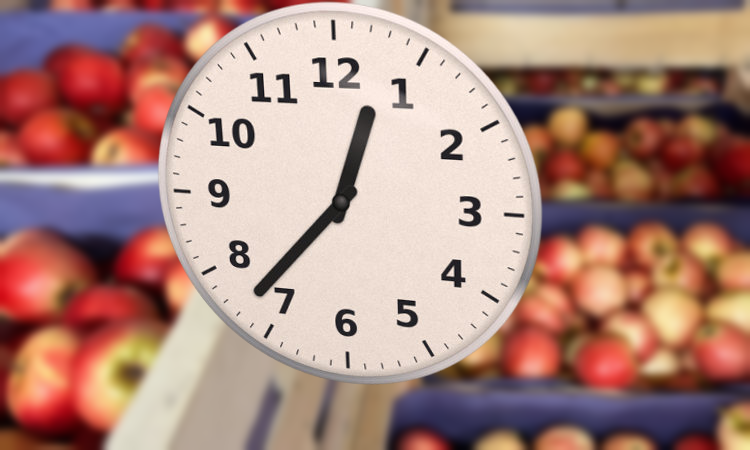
12:37
